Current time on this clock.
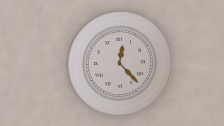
12:23
